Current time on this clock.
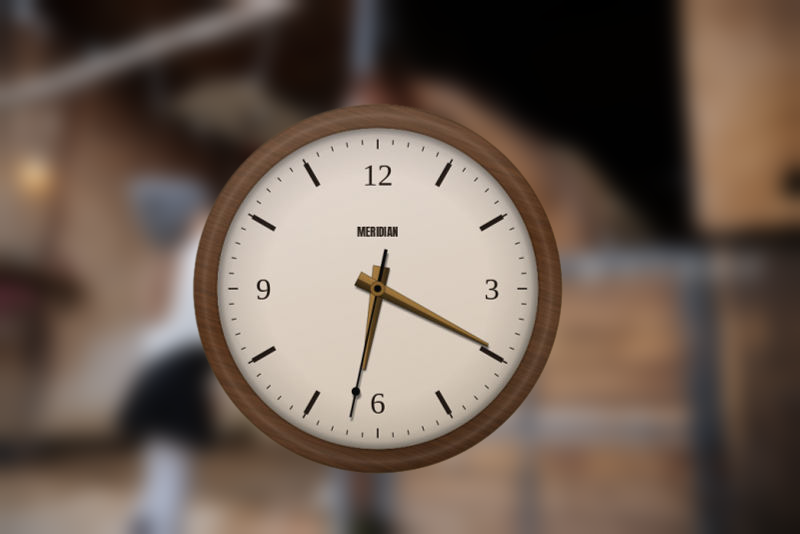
6:19:32
